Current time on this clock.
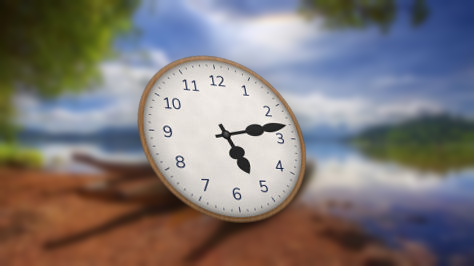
5:13
